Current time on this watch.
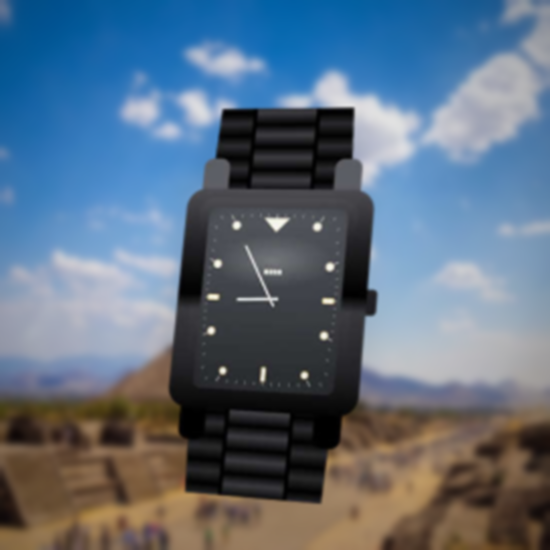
8:55
